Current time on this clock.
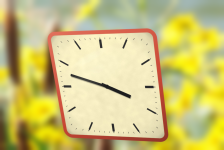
3:48
